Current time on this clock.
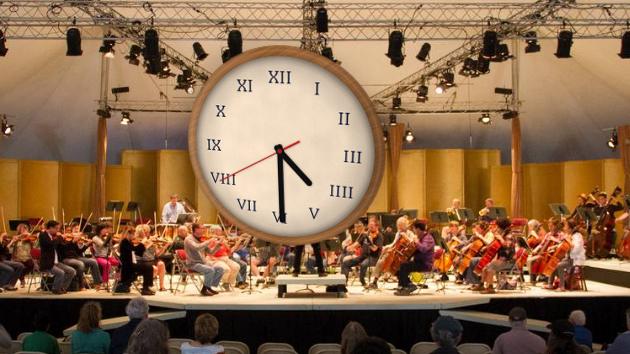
4:29:40
